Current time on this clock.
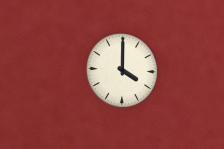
4:00
